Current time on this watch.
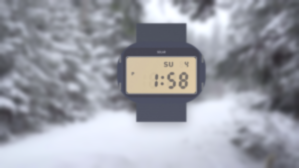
1:58
